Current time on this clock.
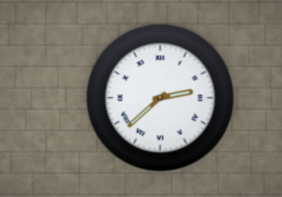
2:38
